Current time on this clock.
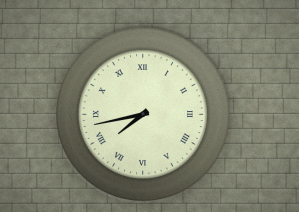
7:43
